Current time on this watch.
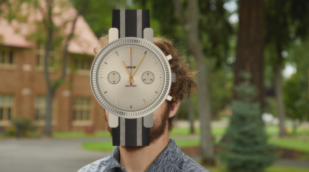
11:05
